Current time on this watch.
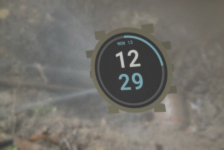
12:29
